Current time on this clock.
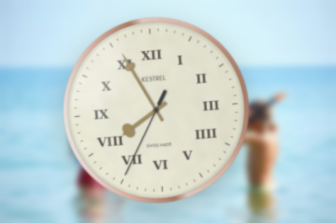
7:55:35
